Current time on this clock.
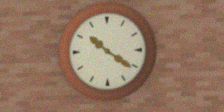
10:21
